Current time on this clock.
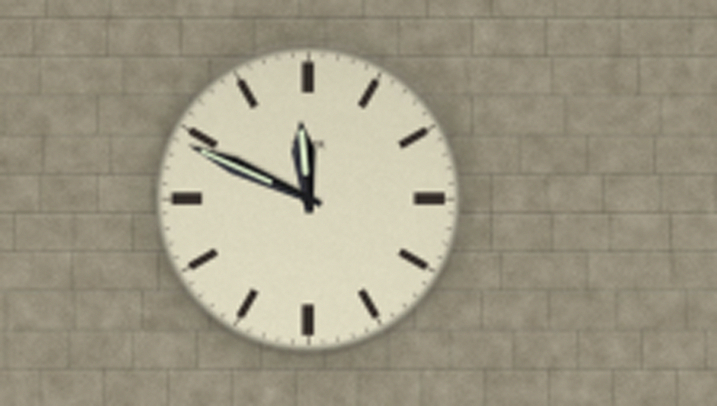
11:49
